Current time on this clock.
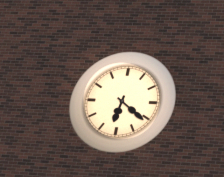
6:21
